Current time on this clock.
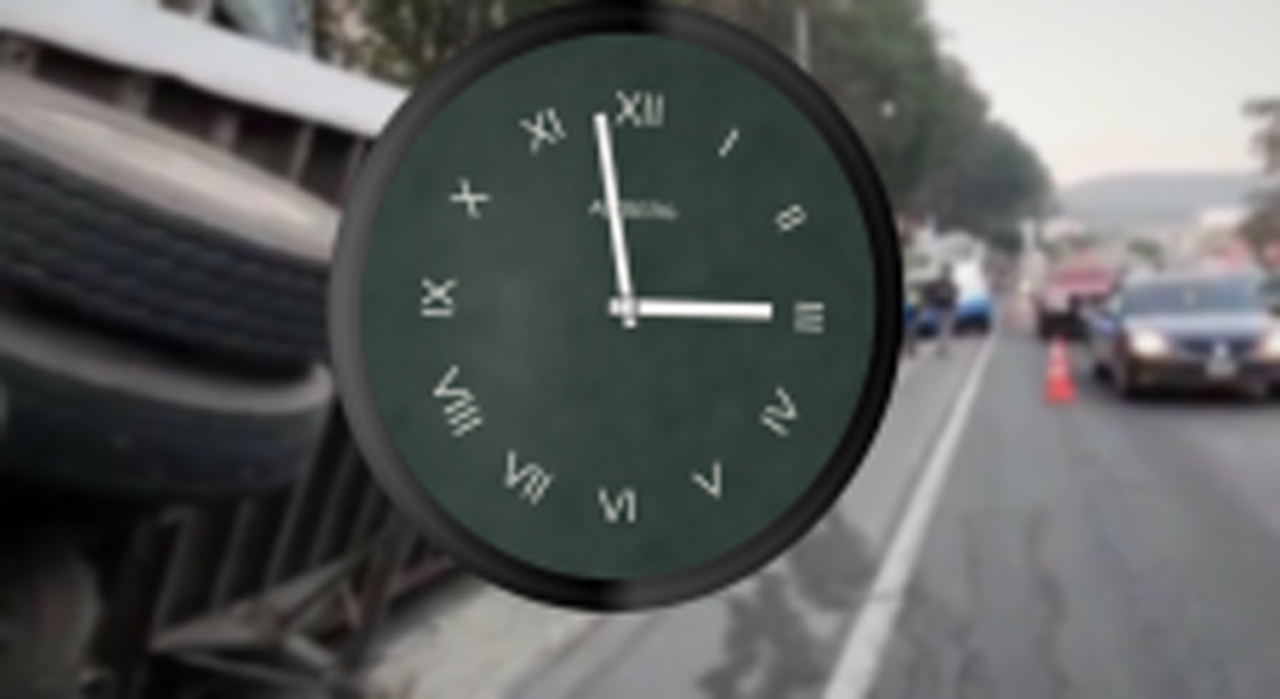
2:58
